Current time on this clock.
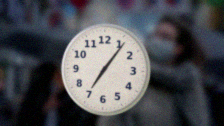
7:06
